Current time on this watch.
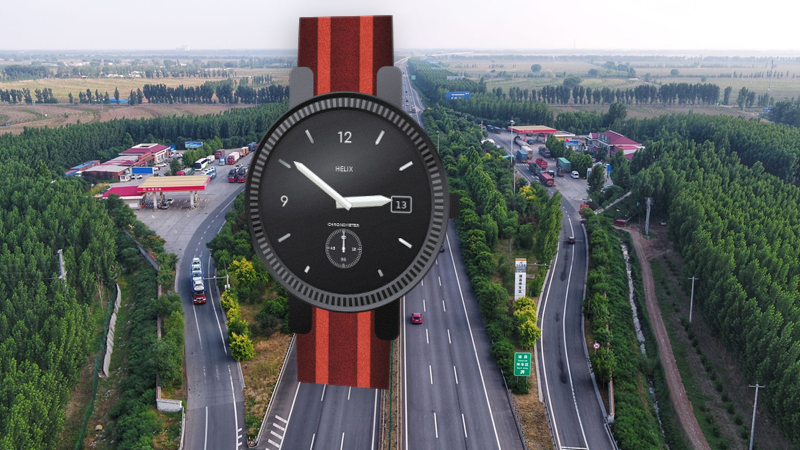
2:51
